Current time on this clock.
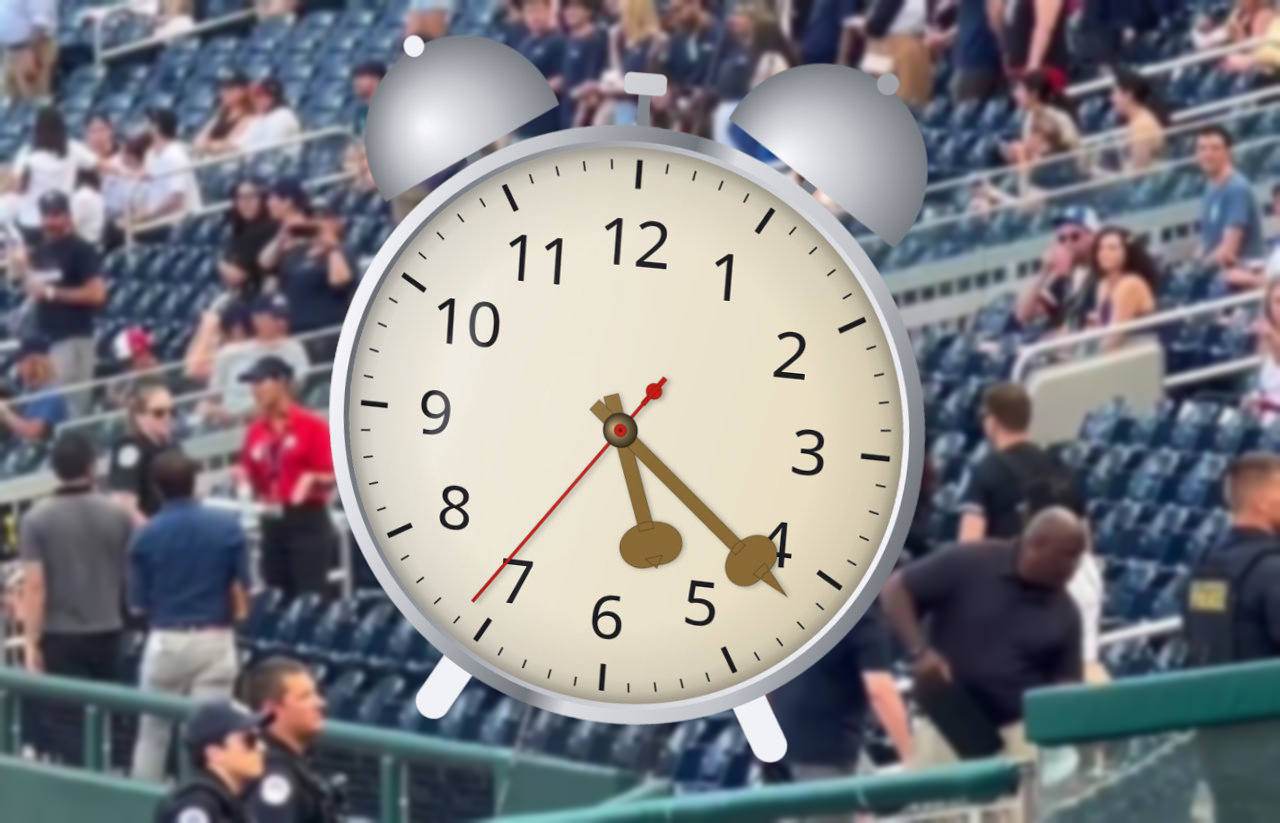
5:21:36
